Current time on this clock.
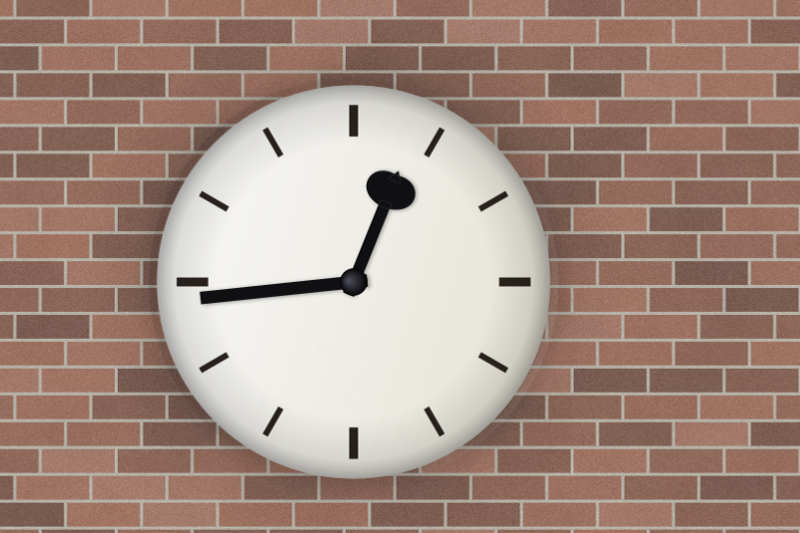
12:44
